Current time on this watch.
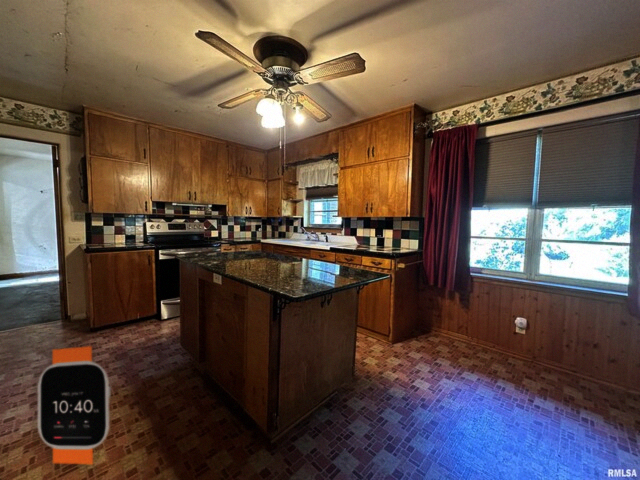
10:40
